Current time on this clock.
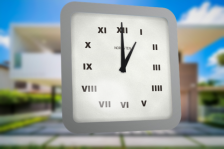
1:00
